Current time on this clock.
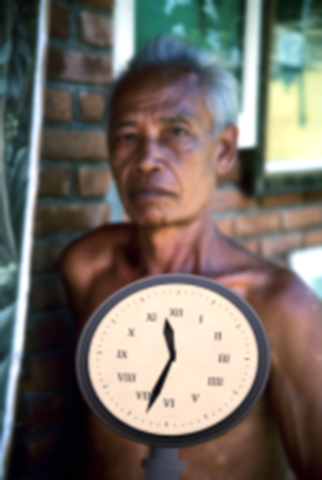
11:33
